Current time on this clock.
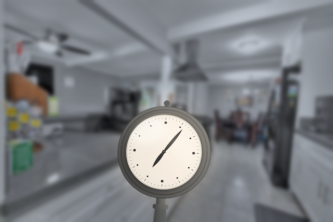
7:06
